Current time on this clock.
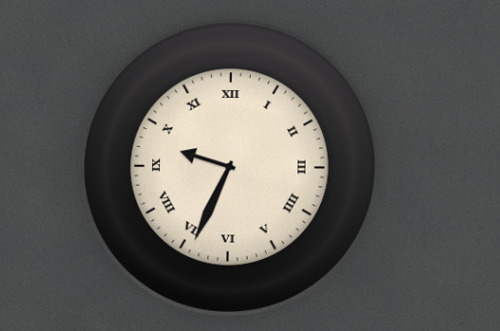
9:34
